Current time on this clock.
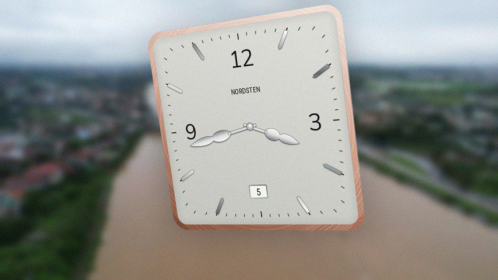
3:43
